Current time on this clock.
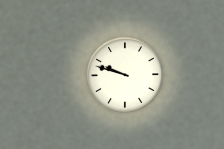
9:48
